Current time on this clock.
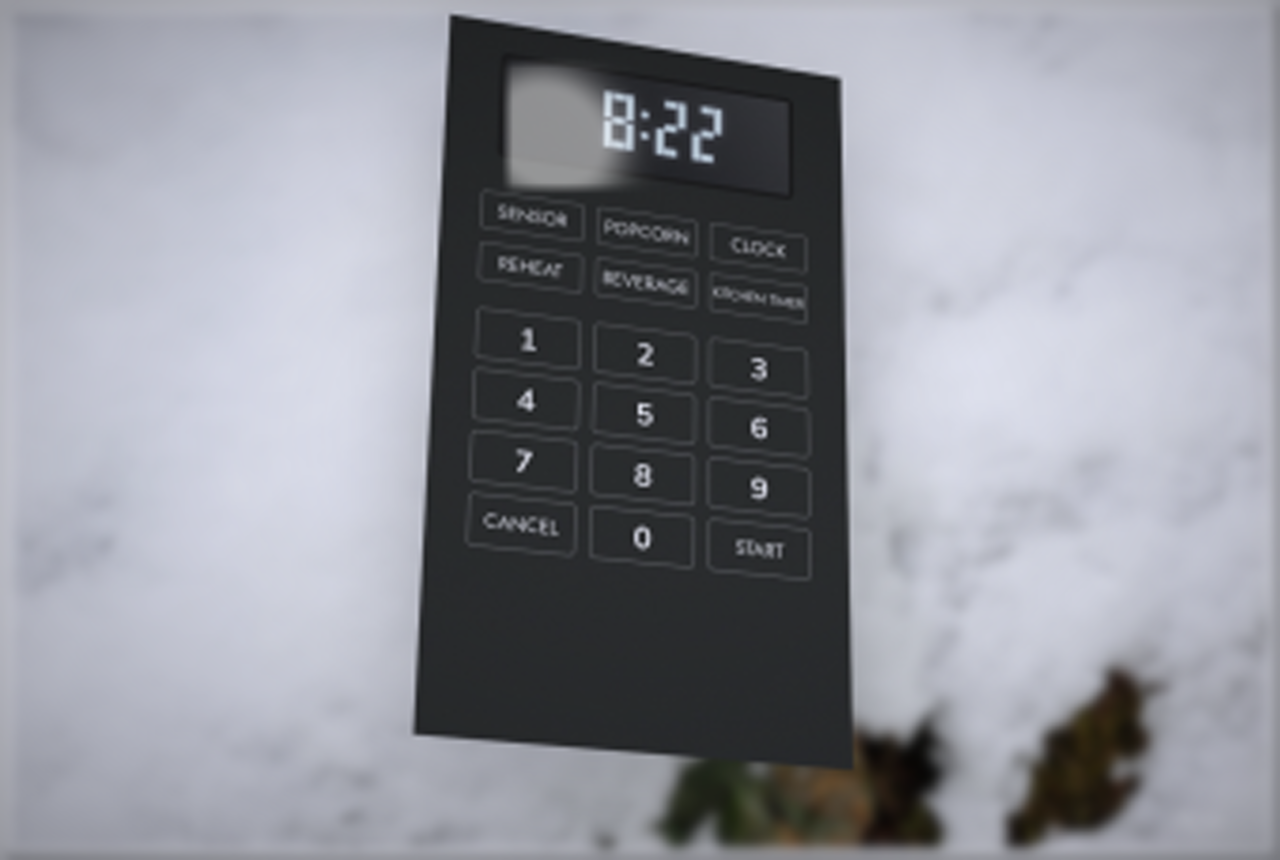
8:22
